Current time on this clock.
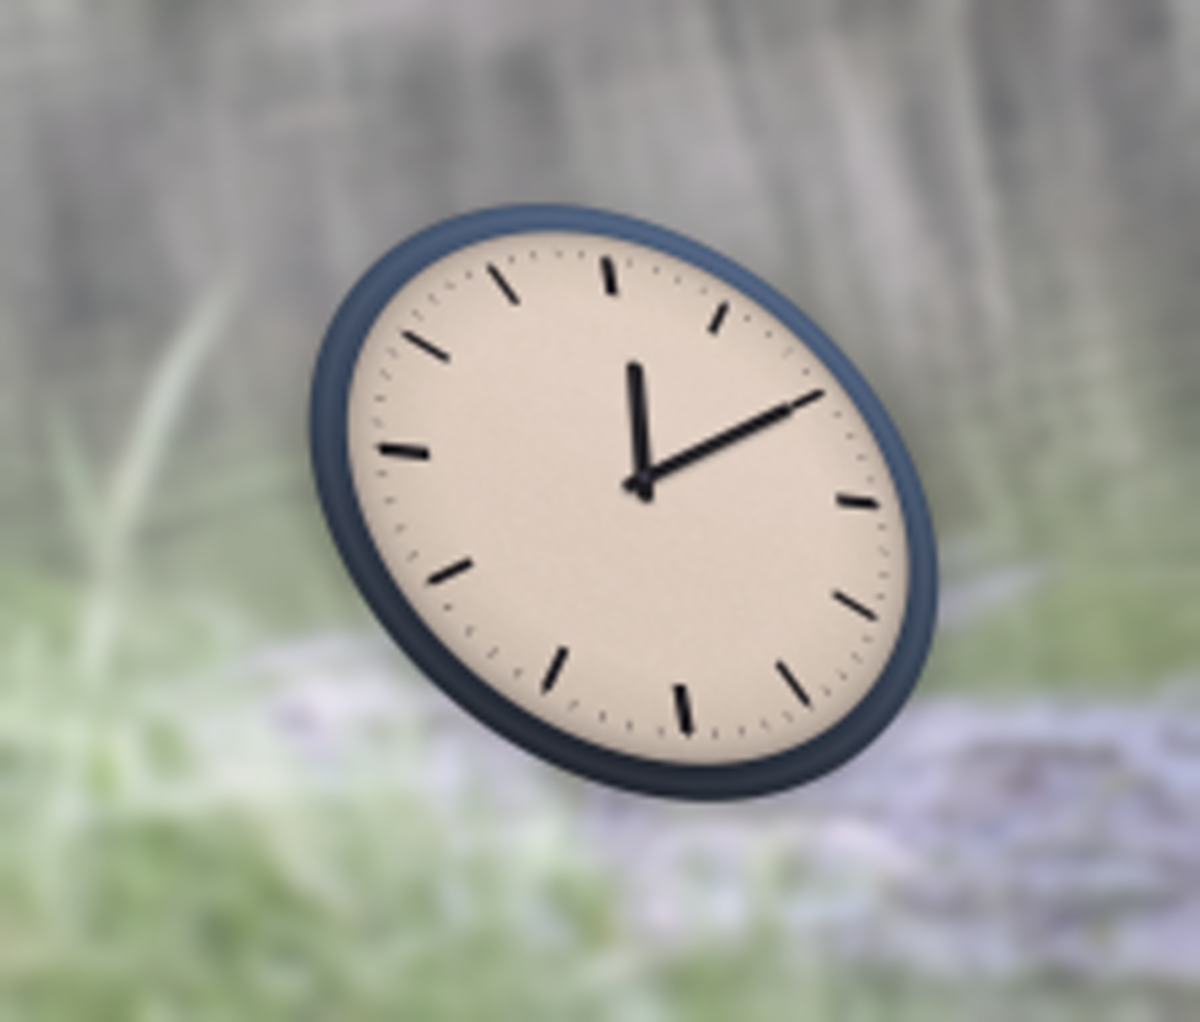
12:10
